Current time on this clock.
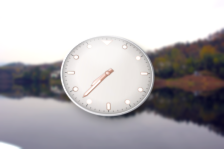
7:37
